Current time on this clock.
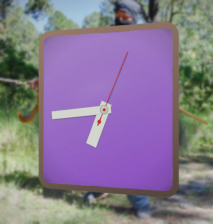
6:44:04
